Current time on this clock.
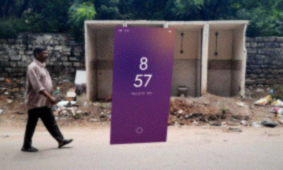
8:57
